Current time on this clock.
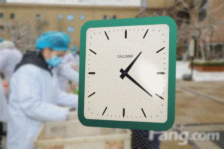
1:21
